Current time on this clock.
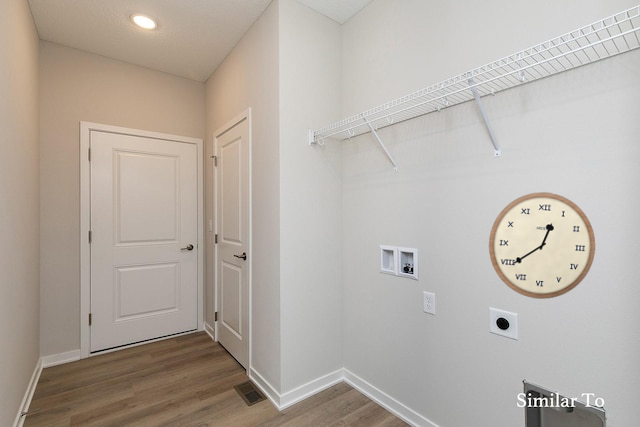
12:39
